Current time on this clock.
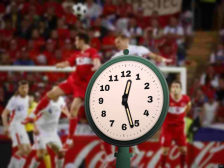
12:27
